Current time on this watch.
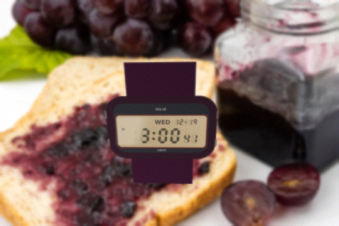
3:00:41
